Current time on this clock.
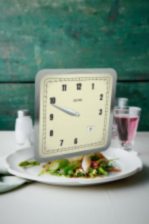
9:49
